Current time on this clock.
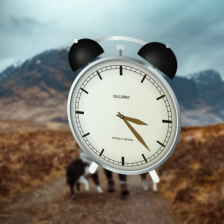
3:23
